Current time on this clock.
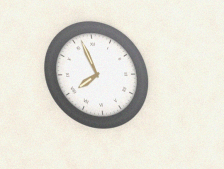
7:57
